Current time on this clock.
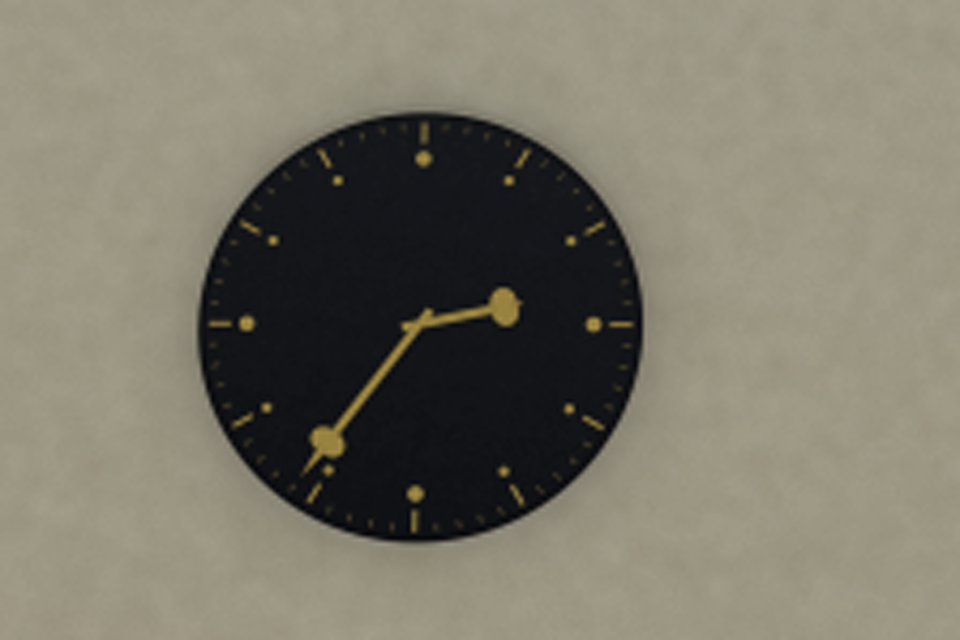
2:36
